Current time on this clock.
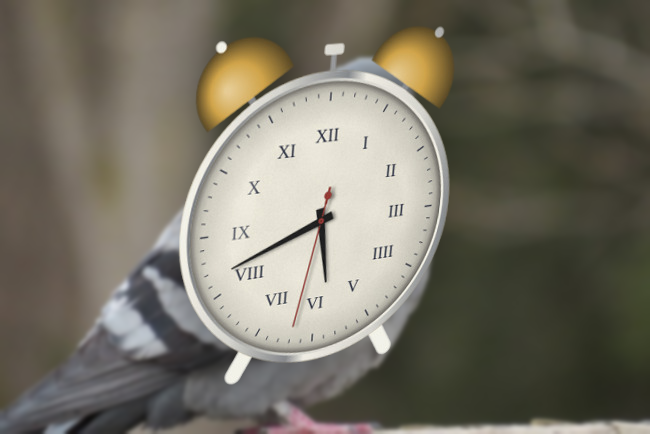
5:41:32
